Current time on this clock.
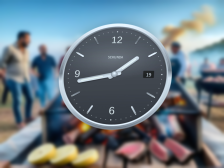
1:43
